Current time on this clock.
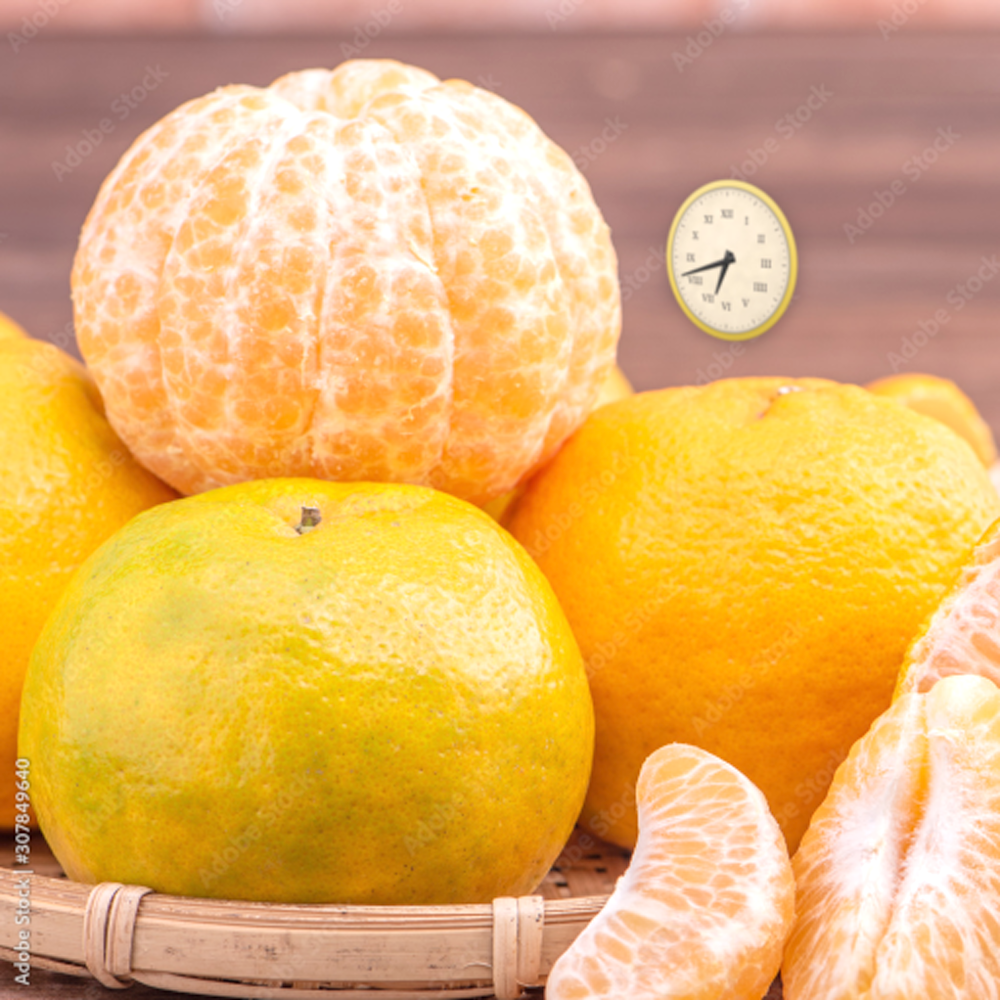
6:42
